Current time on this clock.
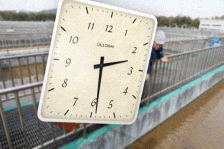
2:29
